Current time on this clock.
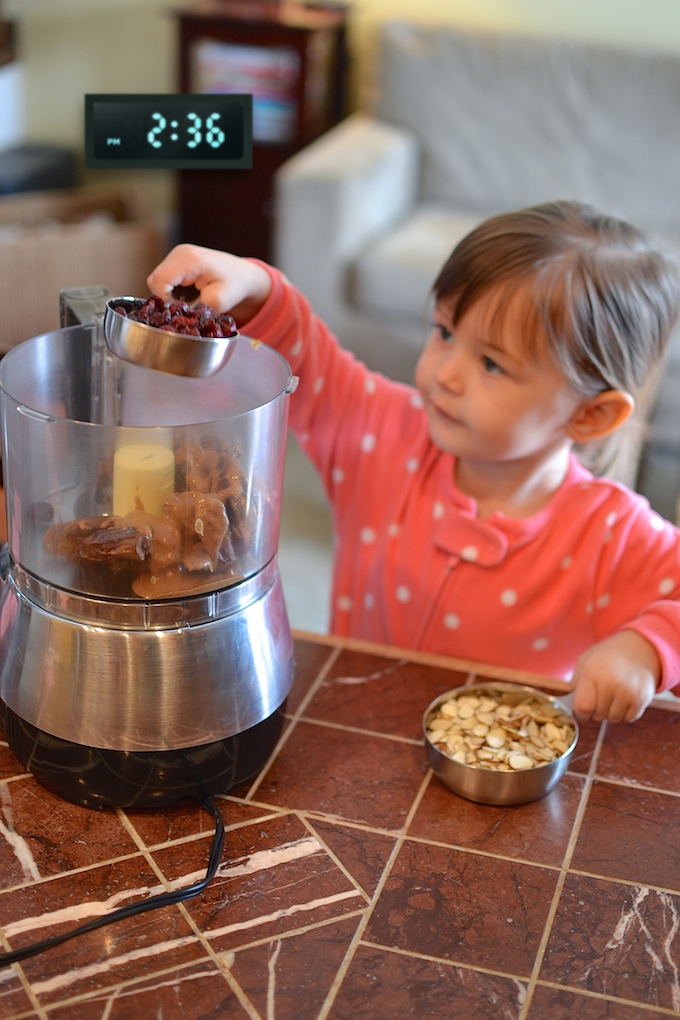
2:36
